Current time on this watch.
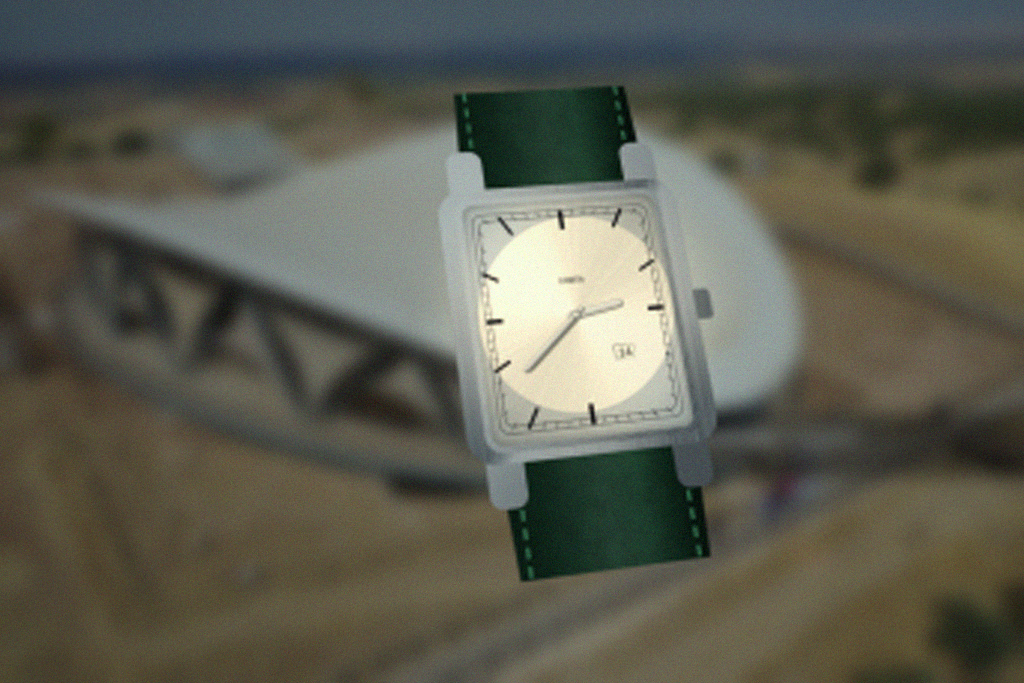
2:38
